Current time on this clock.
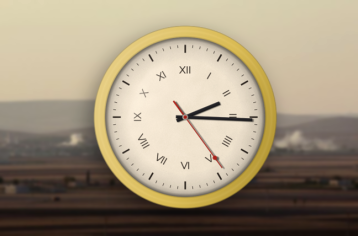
2:15:24
